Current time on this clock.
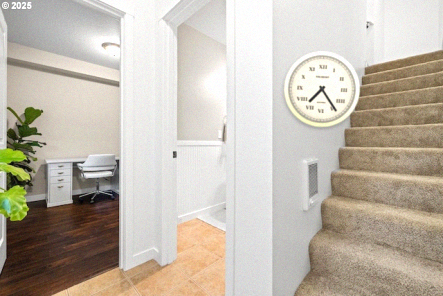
7:24
